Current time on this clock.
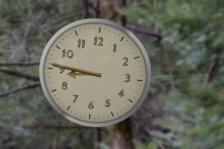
8:46
